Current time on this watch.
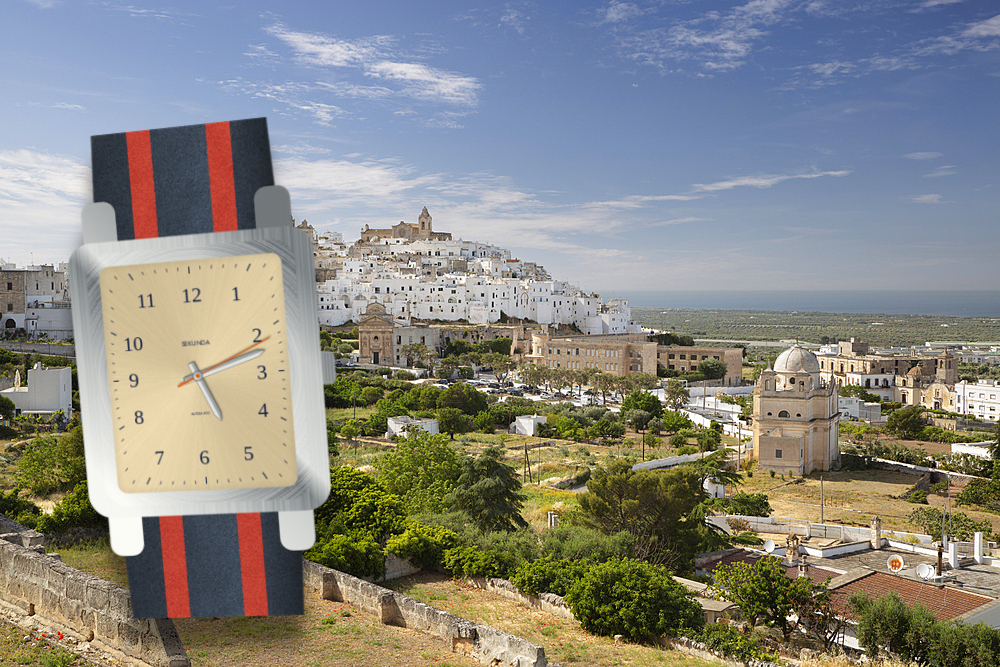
5:12:11
